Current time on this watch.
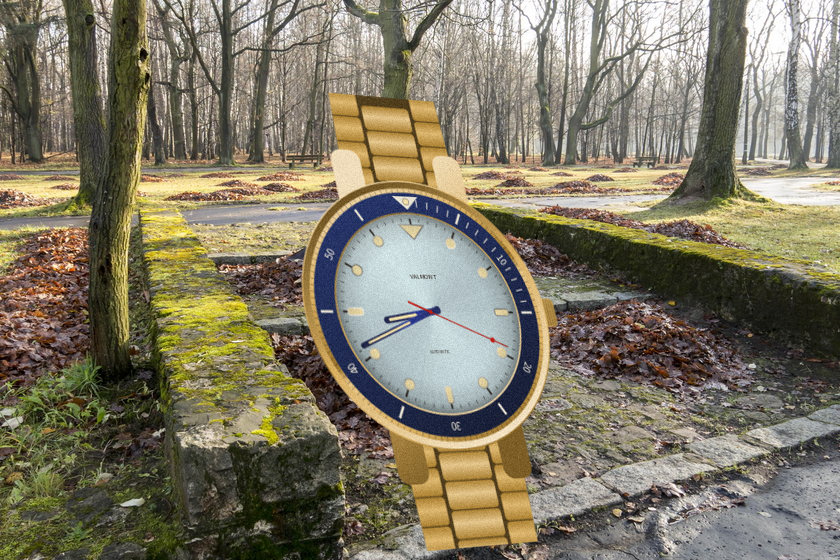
8:41:19
